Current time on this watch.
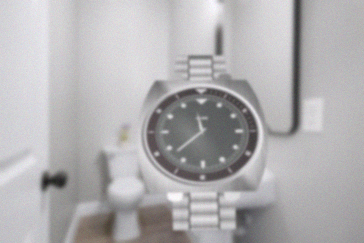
11:38
